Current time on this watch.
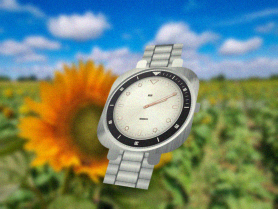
2:10
